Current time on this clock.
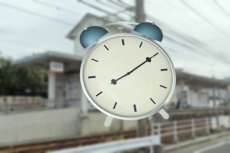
8:10
